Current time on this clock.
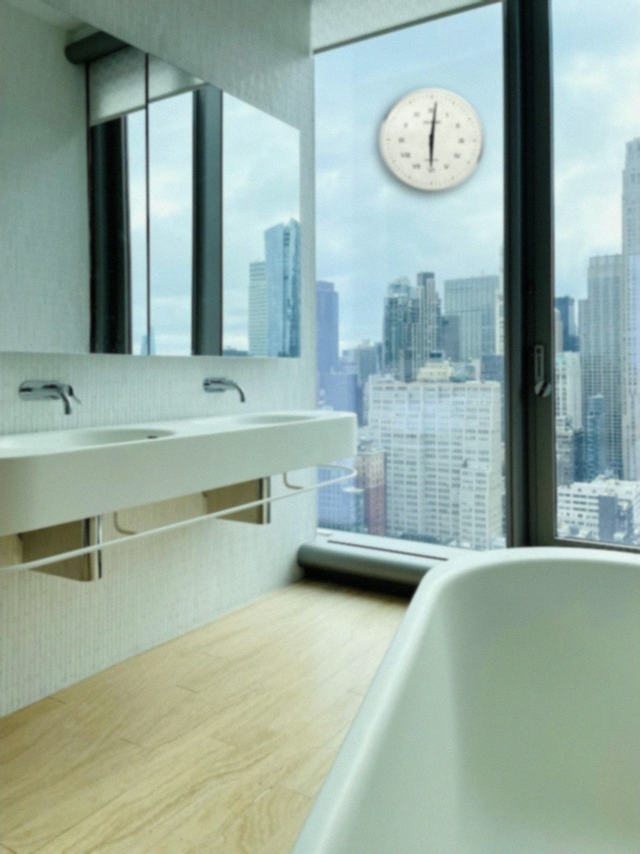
6:01
